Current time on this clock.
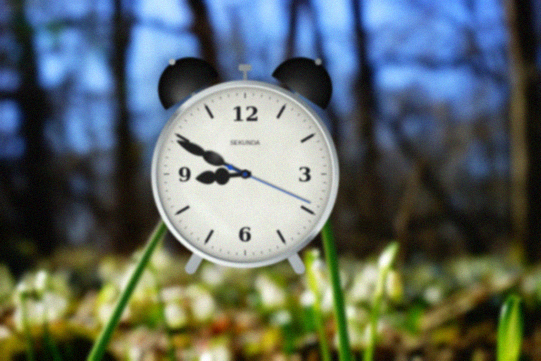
8:49:19
